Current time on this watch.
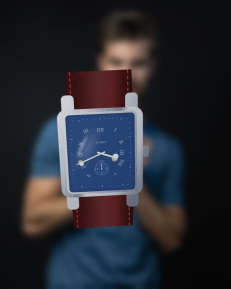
3:41
